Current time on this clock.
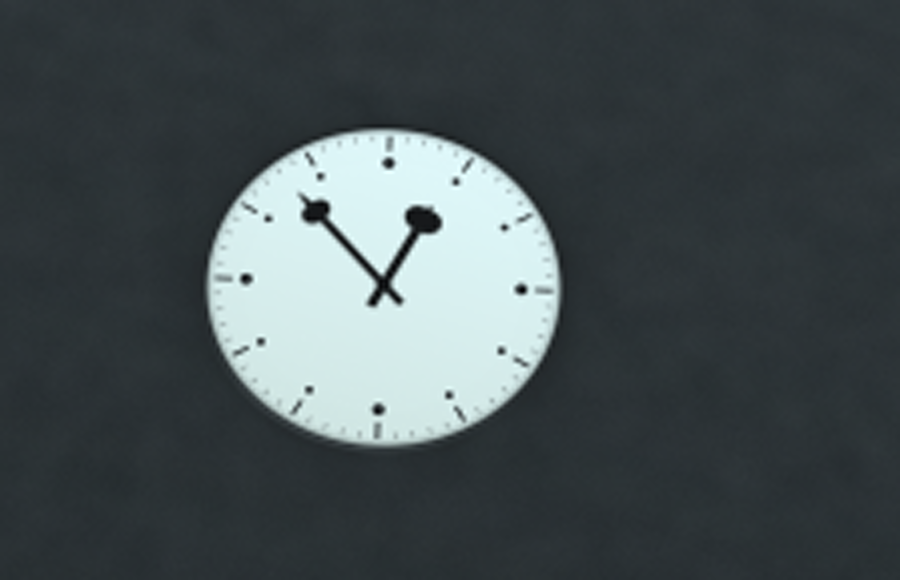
12:53
